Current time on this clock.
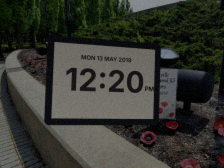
12:20
